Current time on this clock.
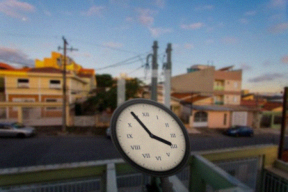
3:55
